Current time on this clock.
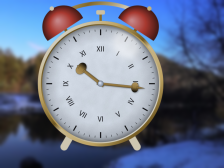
10:16
